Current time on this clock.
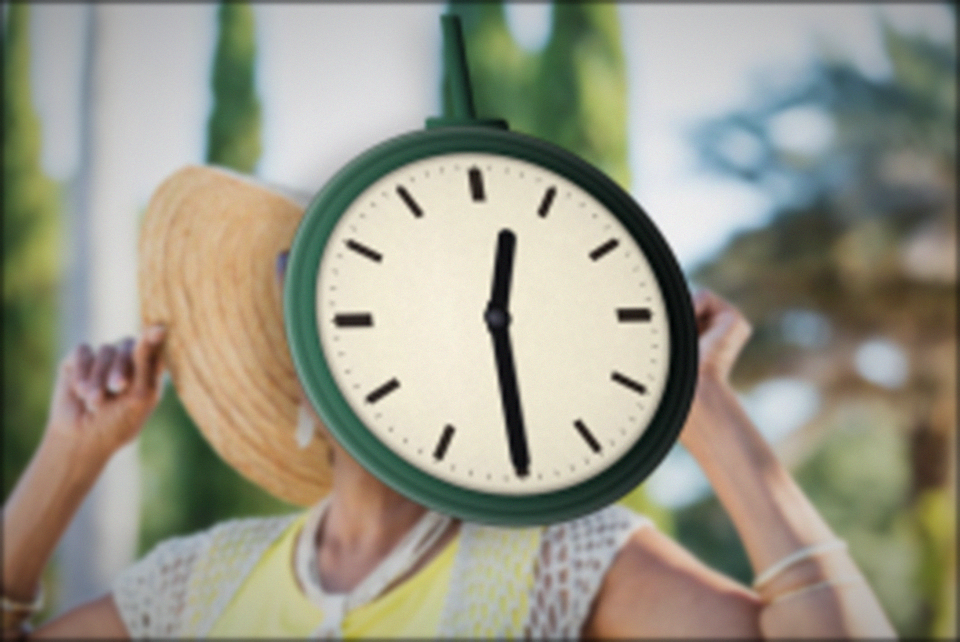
12:30
